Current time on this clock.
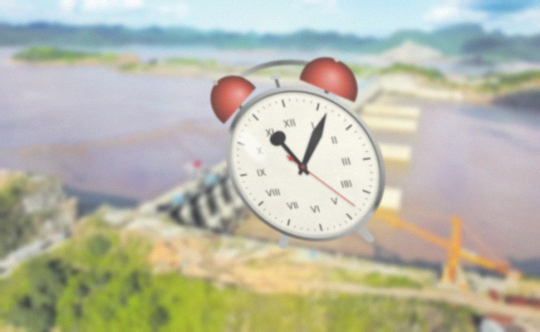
11:06:23
